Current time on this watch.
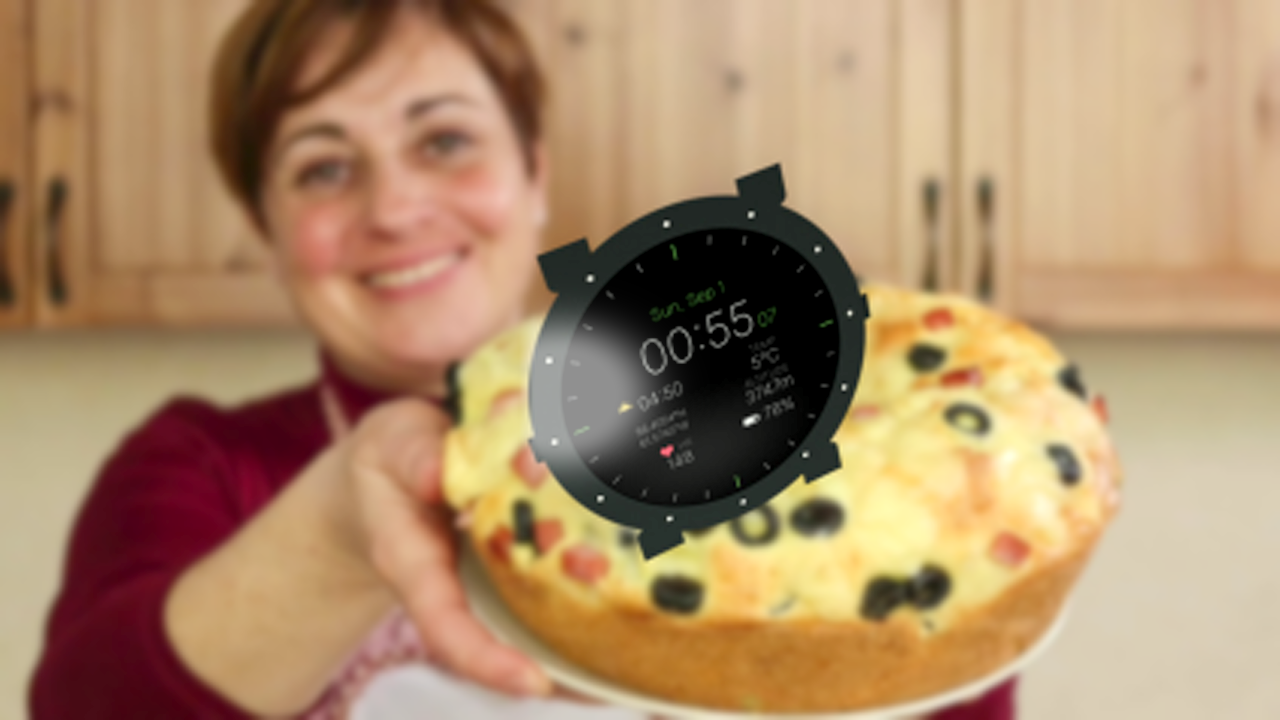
0:55
